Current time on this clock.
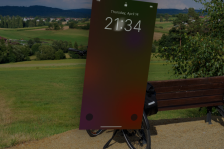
21:34
